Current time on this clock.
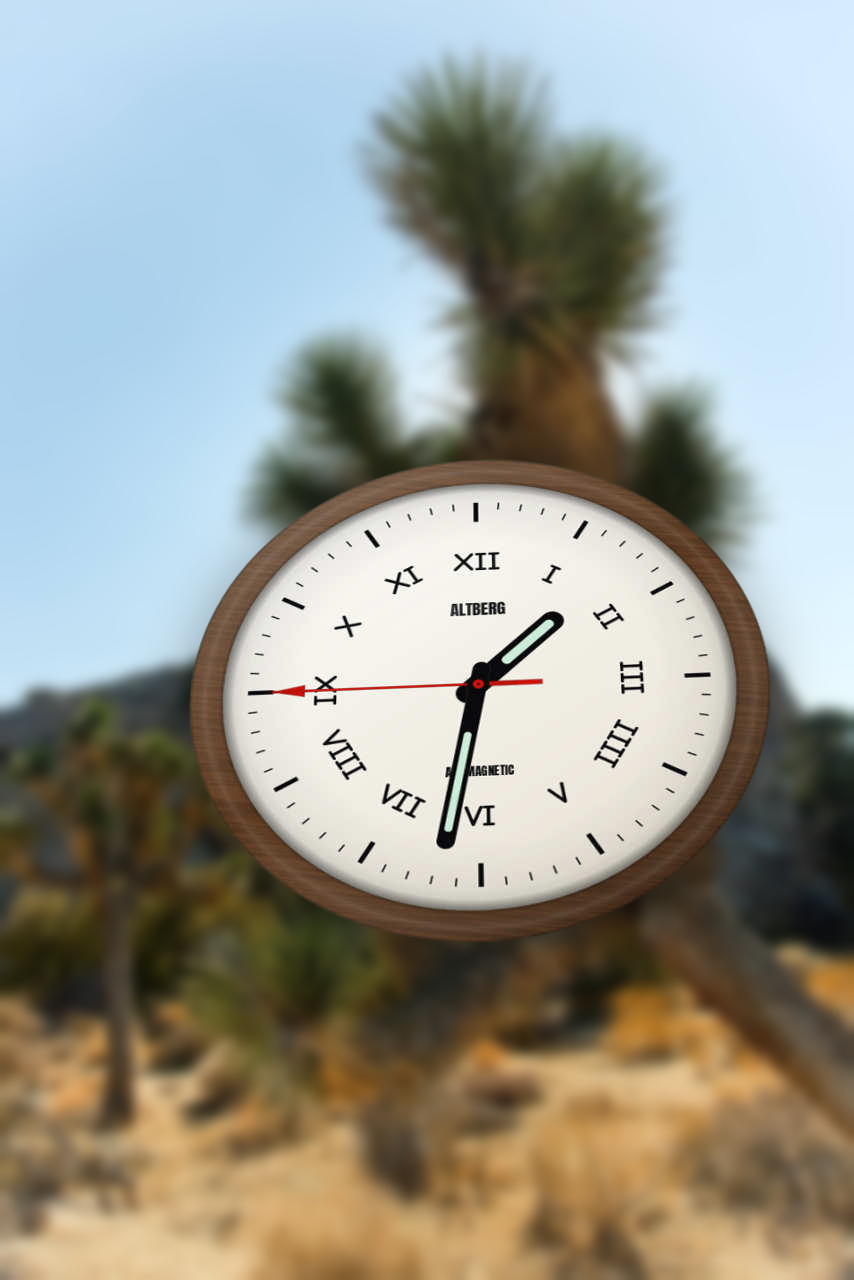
1:31:45
